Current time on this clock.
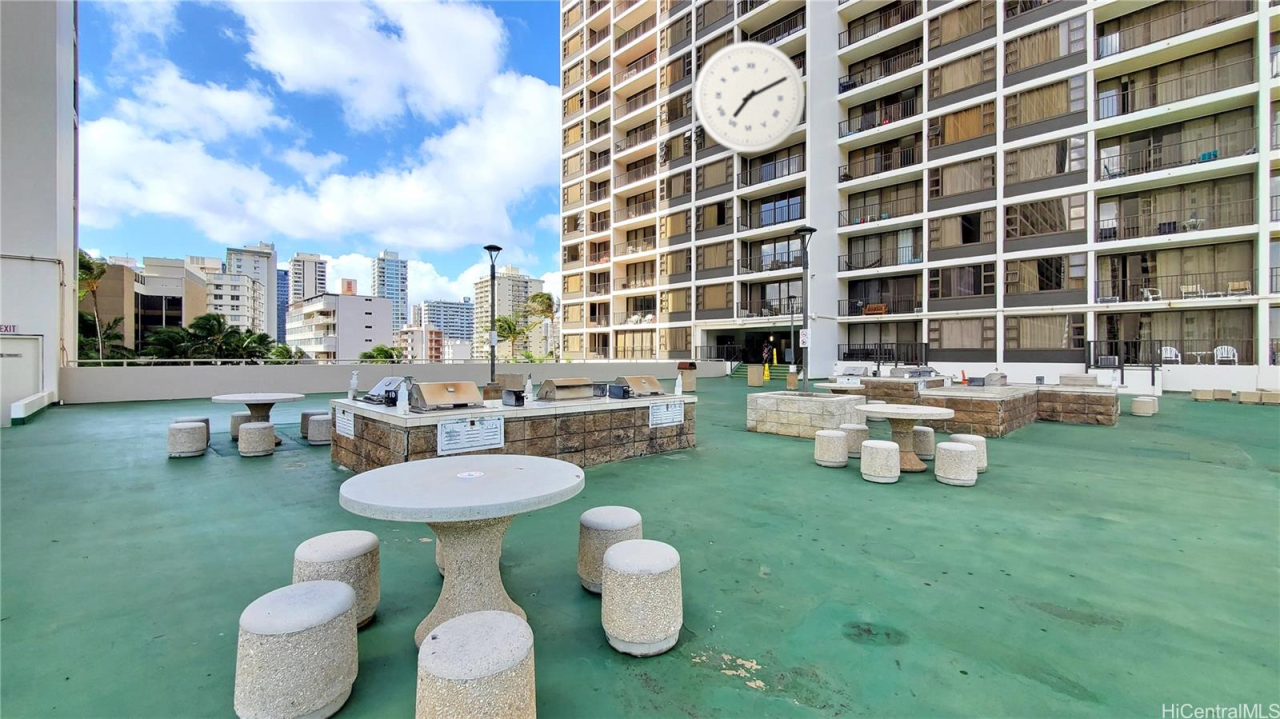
7:10
